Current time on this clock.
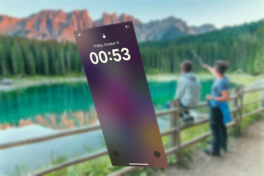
0:53
